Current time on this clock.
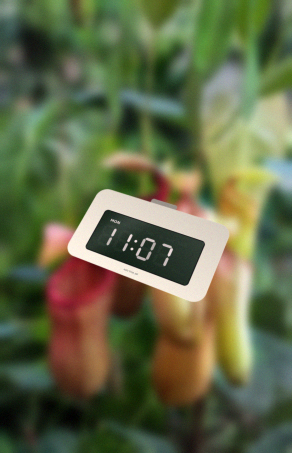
11:07
